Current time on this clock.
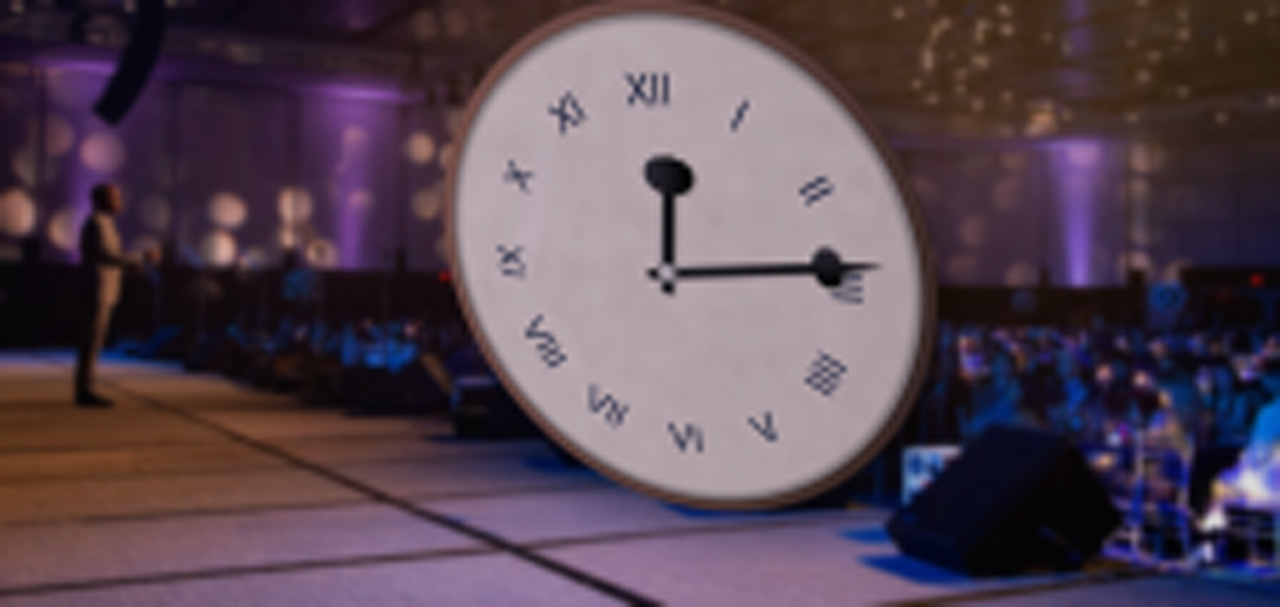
12:14
